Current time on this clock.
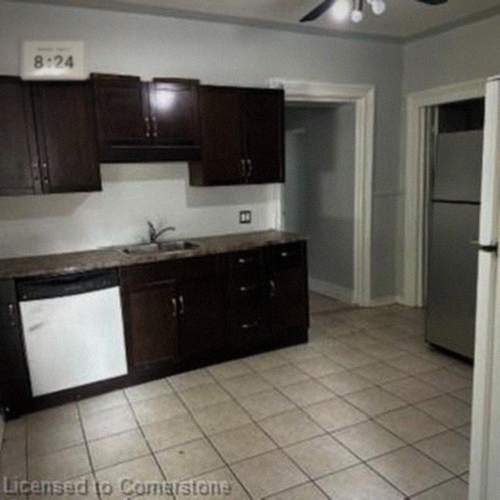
8:24
